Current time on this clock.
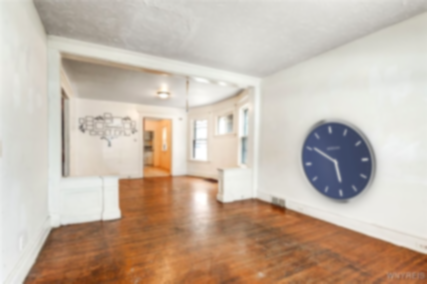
5:51
